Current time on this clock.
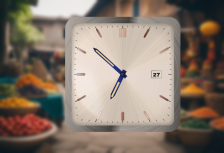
6:52
